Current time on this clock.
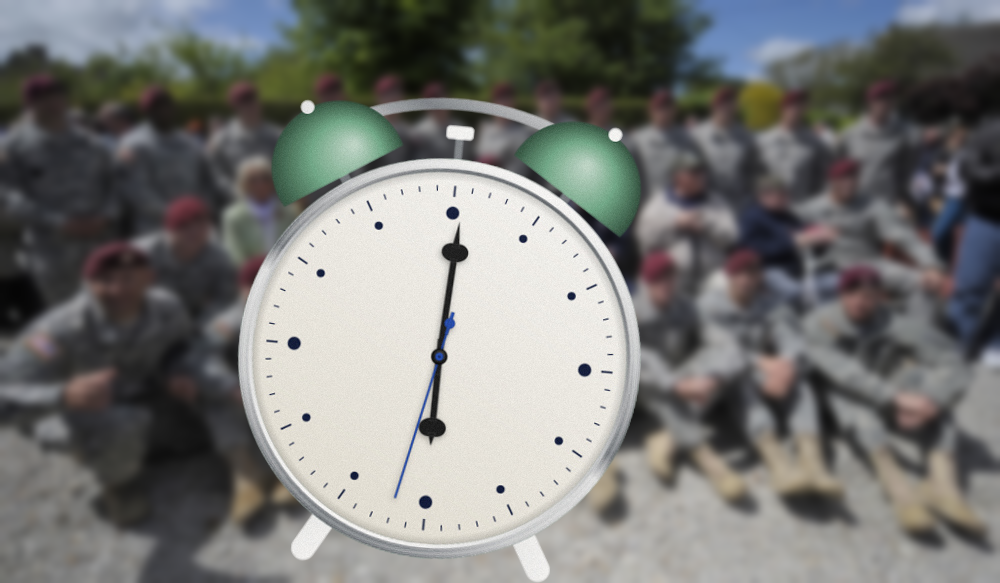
6:00:32
